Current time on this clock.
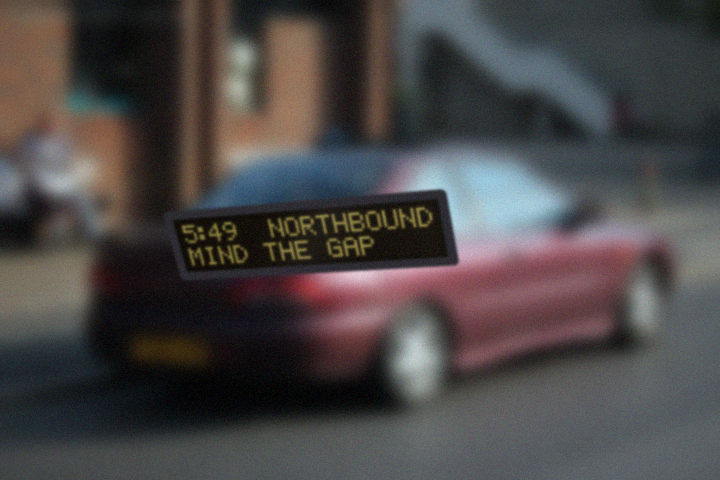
5:49
